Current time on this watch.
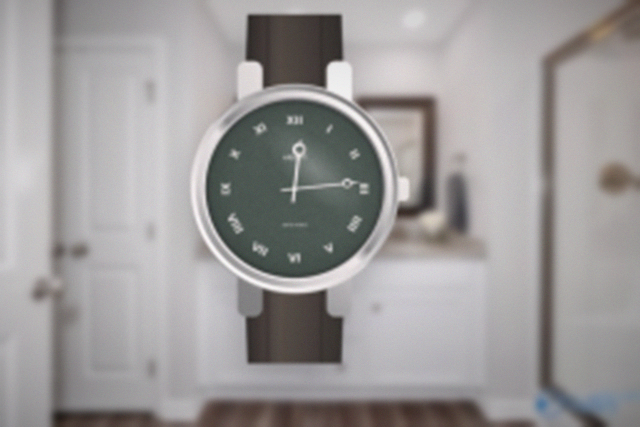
12:14
